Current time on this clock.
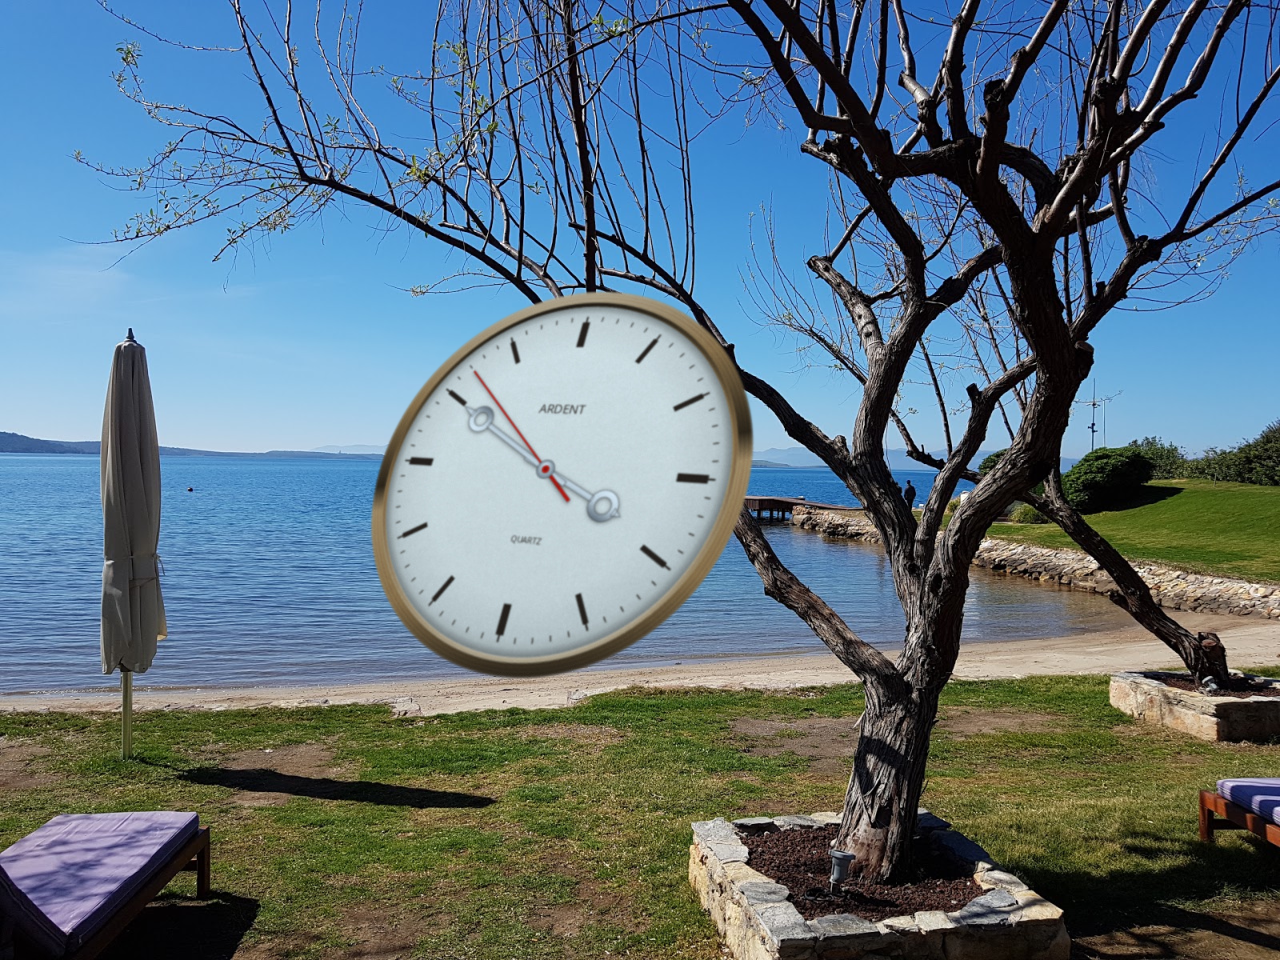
3:49:52
